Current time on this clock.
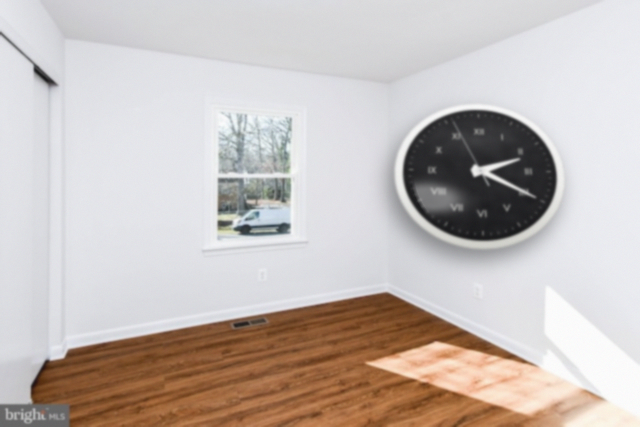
2:19:56
